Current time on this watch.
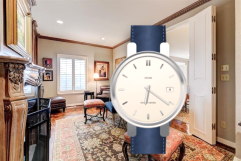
6:21
